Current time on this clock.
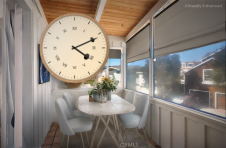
4:11
